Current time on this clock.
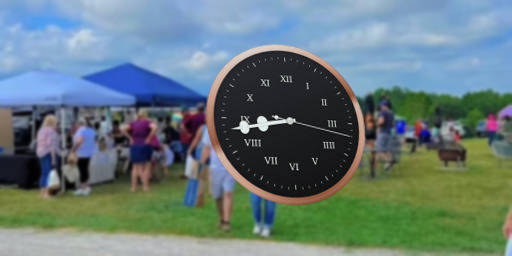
8:43:17
